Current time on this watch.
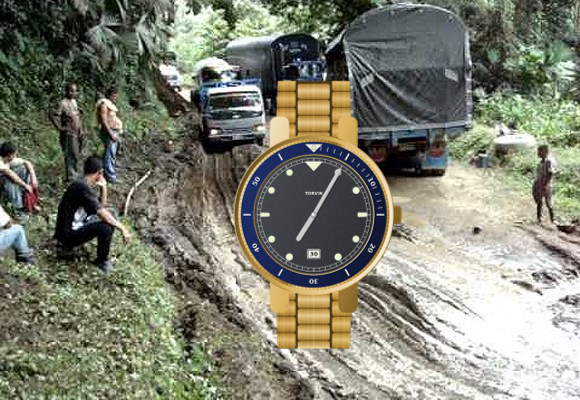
7:05
